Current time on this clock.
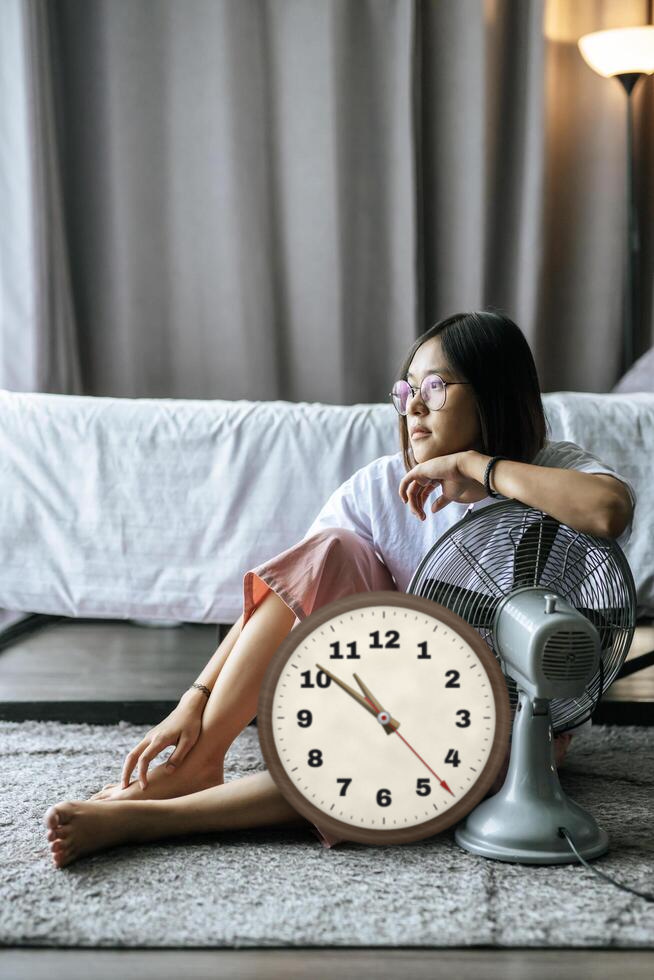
10:51:23
